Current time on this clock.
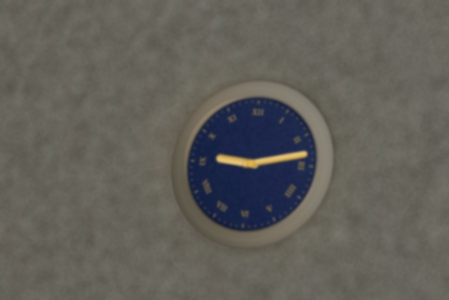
9:13
